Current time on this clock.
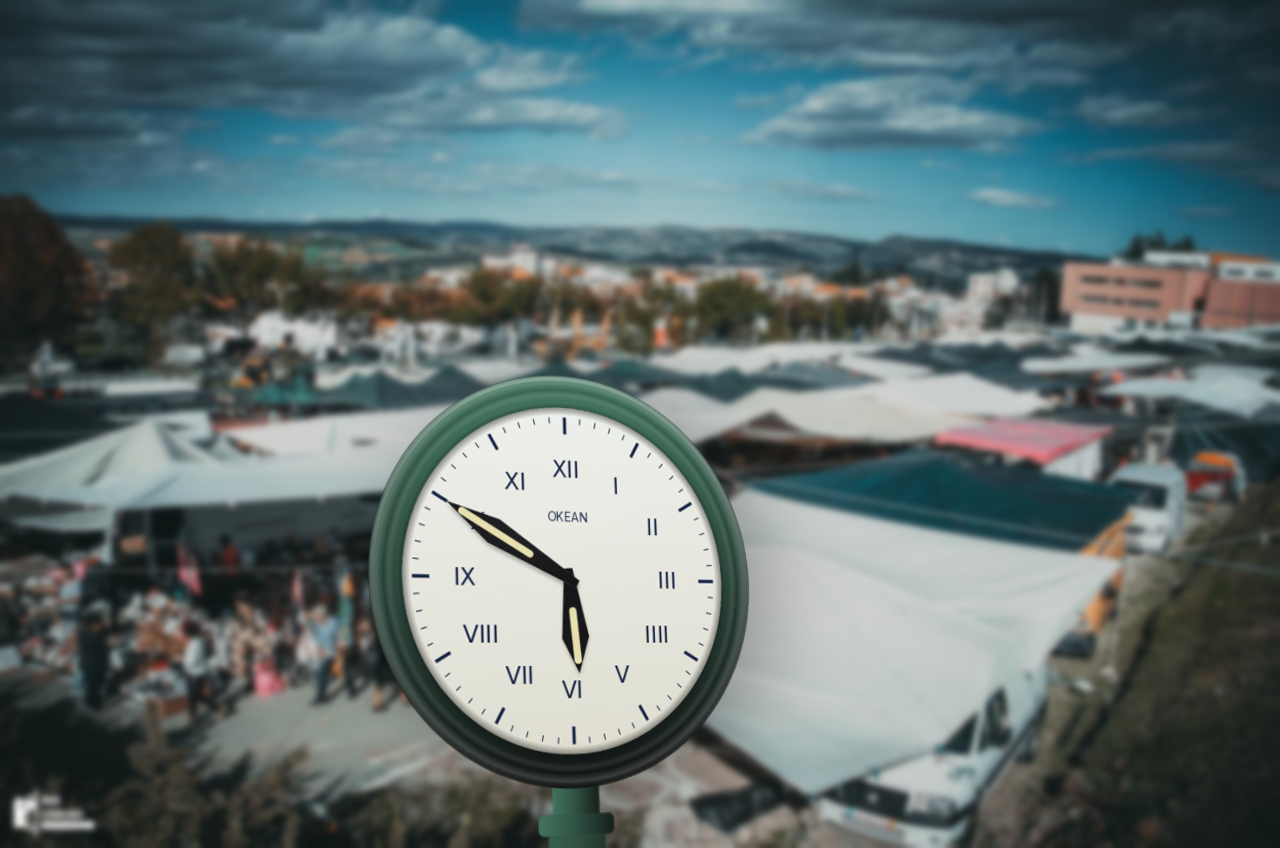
5:50
